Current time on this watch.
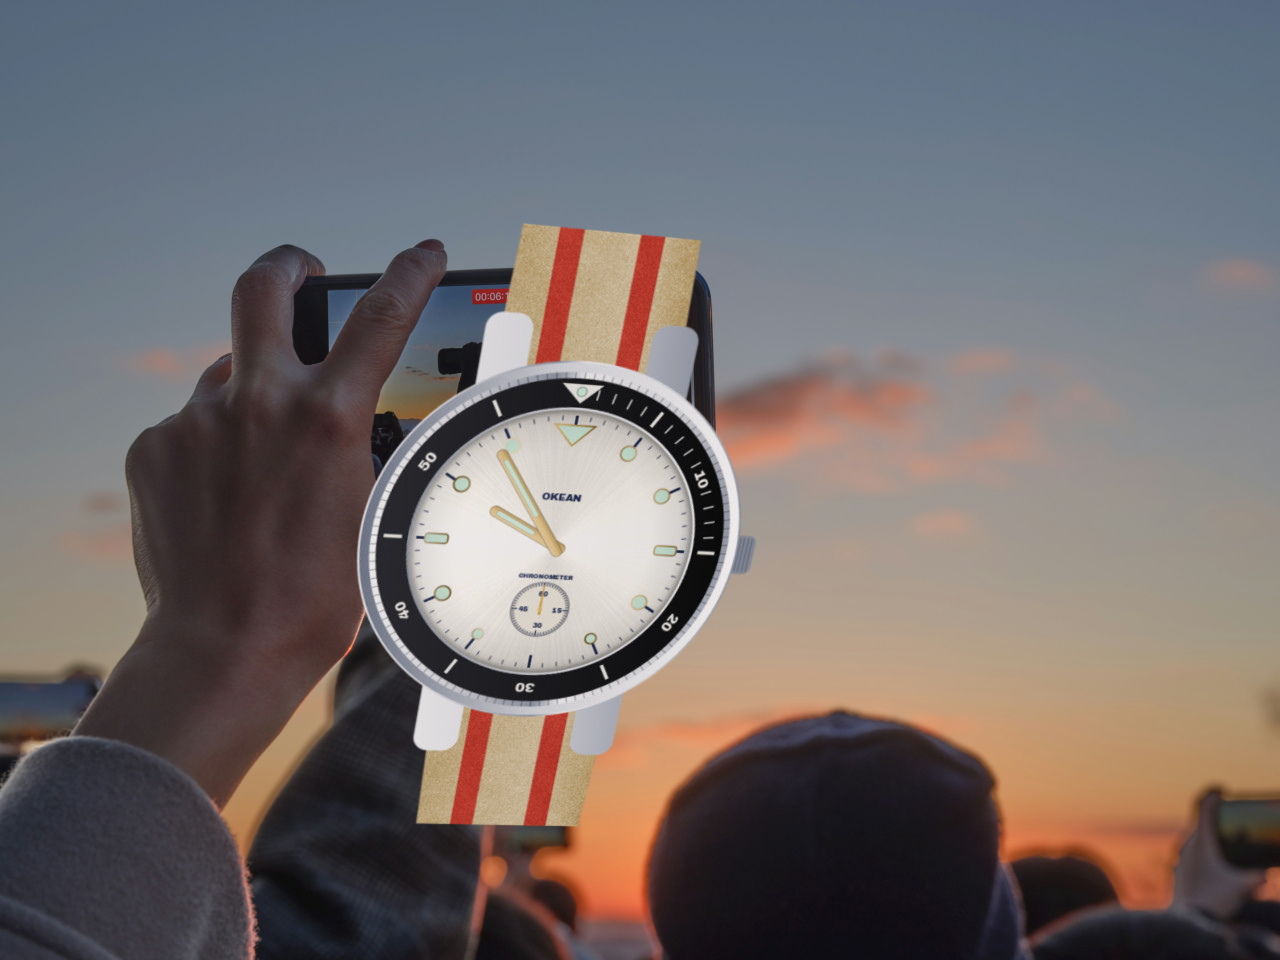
9:54
